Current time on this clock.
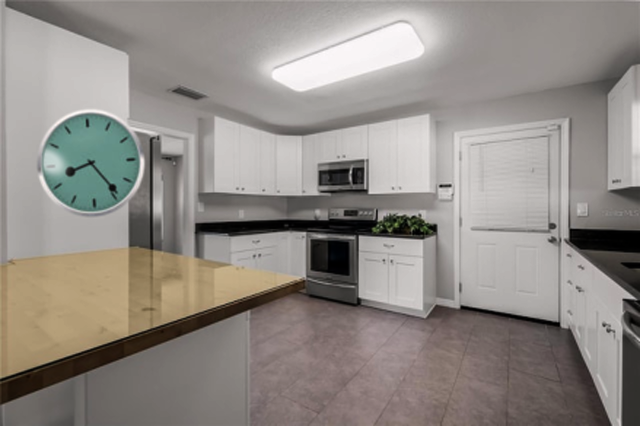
8:24
